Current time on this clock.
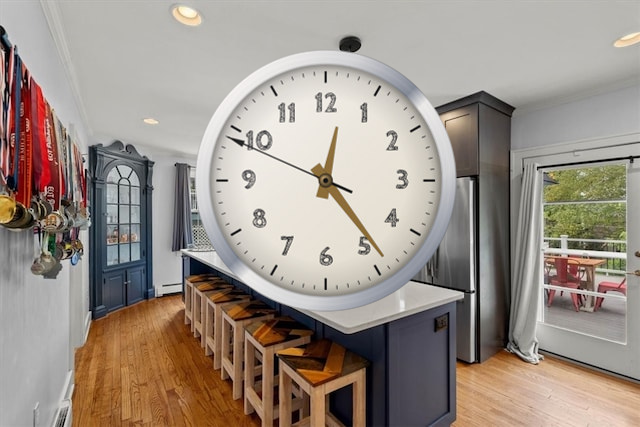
12:23:49
